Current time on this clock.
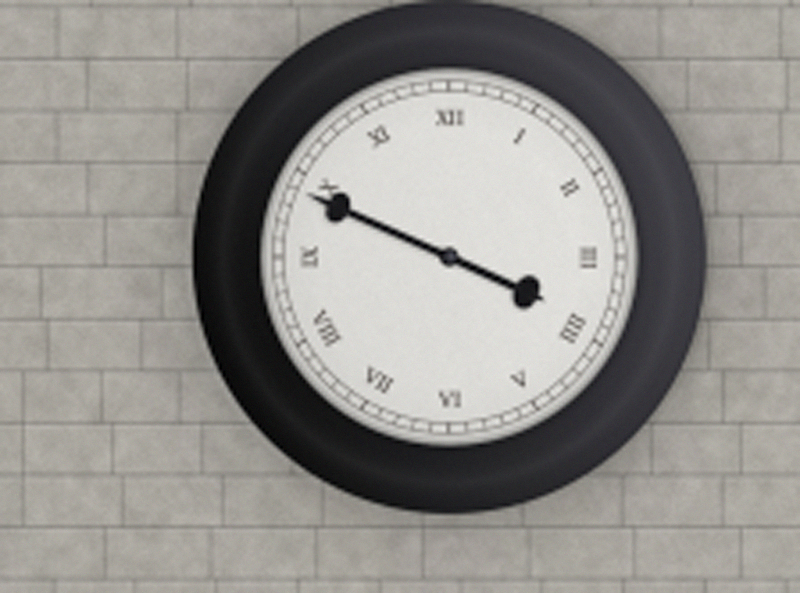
3:49
